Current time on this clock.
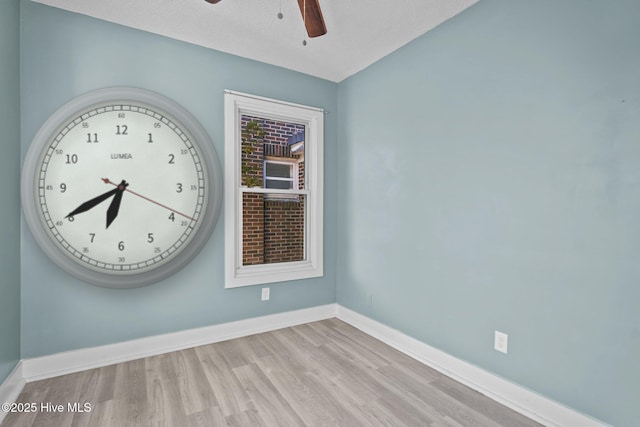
6:40:19
